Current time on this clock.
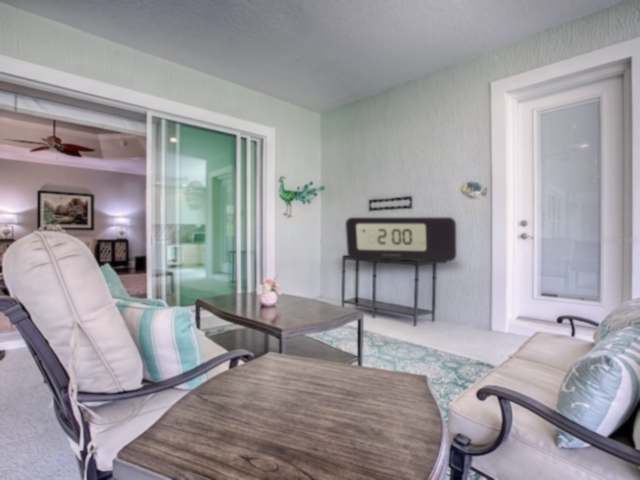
2:00
